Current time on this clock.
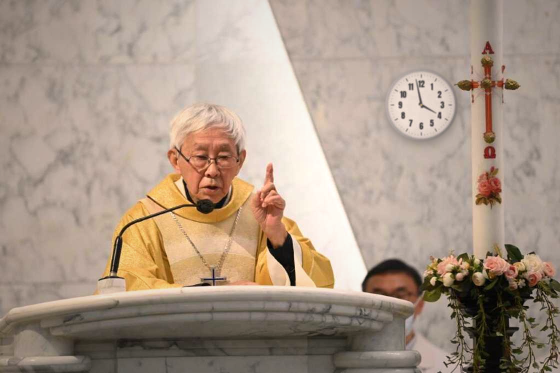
3:58
